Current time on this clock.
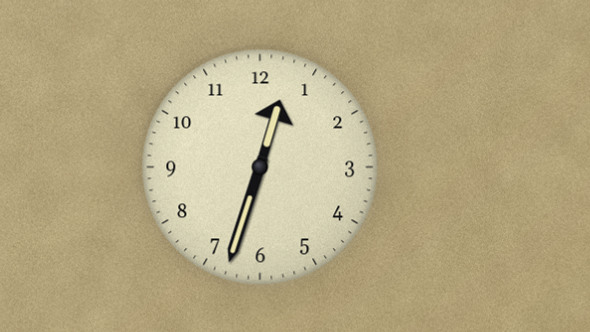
12:33
